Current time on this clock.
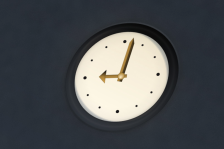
9:02
